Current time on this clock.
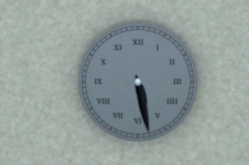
5:28
